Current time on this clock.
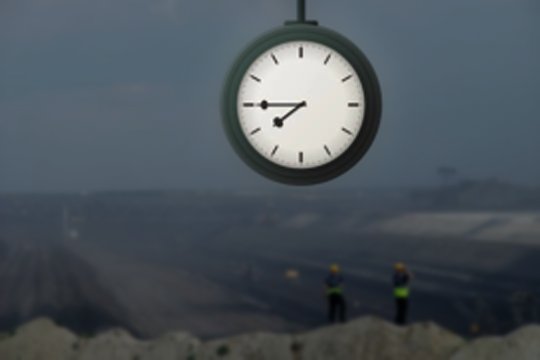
7:45
